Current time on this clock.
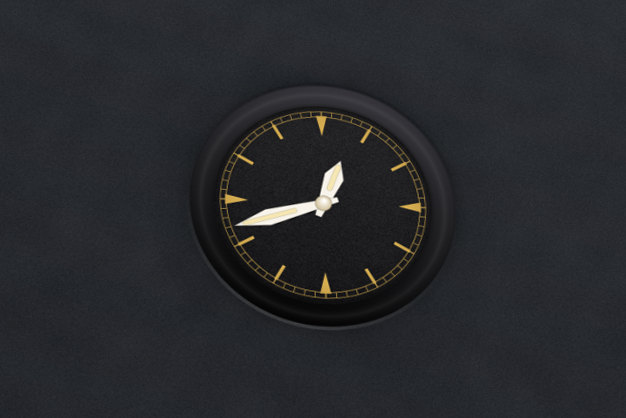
12:42
